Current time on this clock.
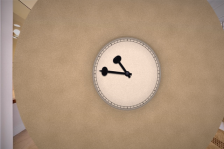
10:46
